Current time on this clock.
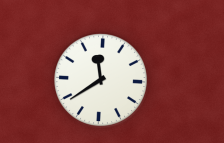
11:39
